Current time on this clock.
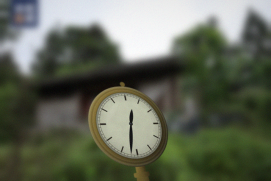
12:32
